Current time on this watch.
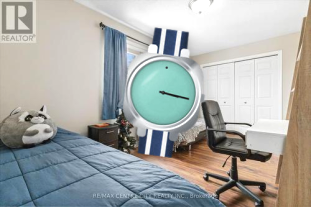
3:16
